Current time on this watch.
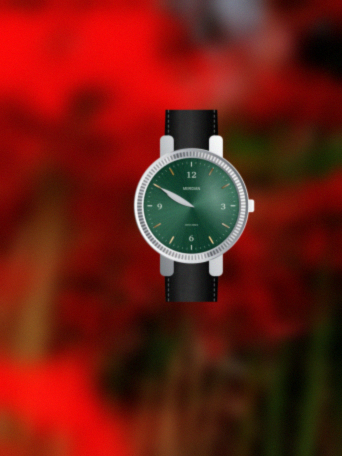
9:50
